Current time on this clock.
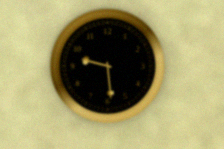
9:29
